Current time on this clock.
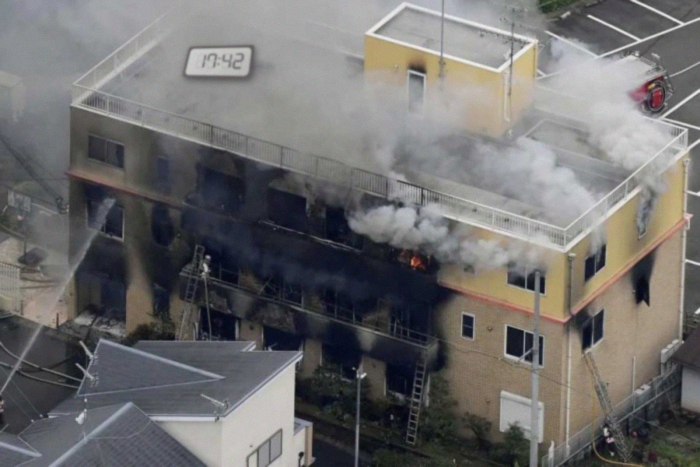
17:42
